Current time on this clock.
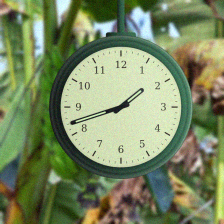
1:42
